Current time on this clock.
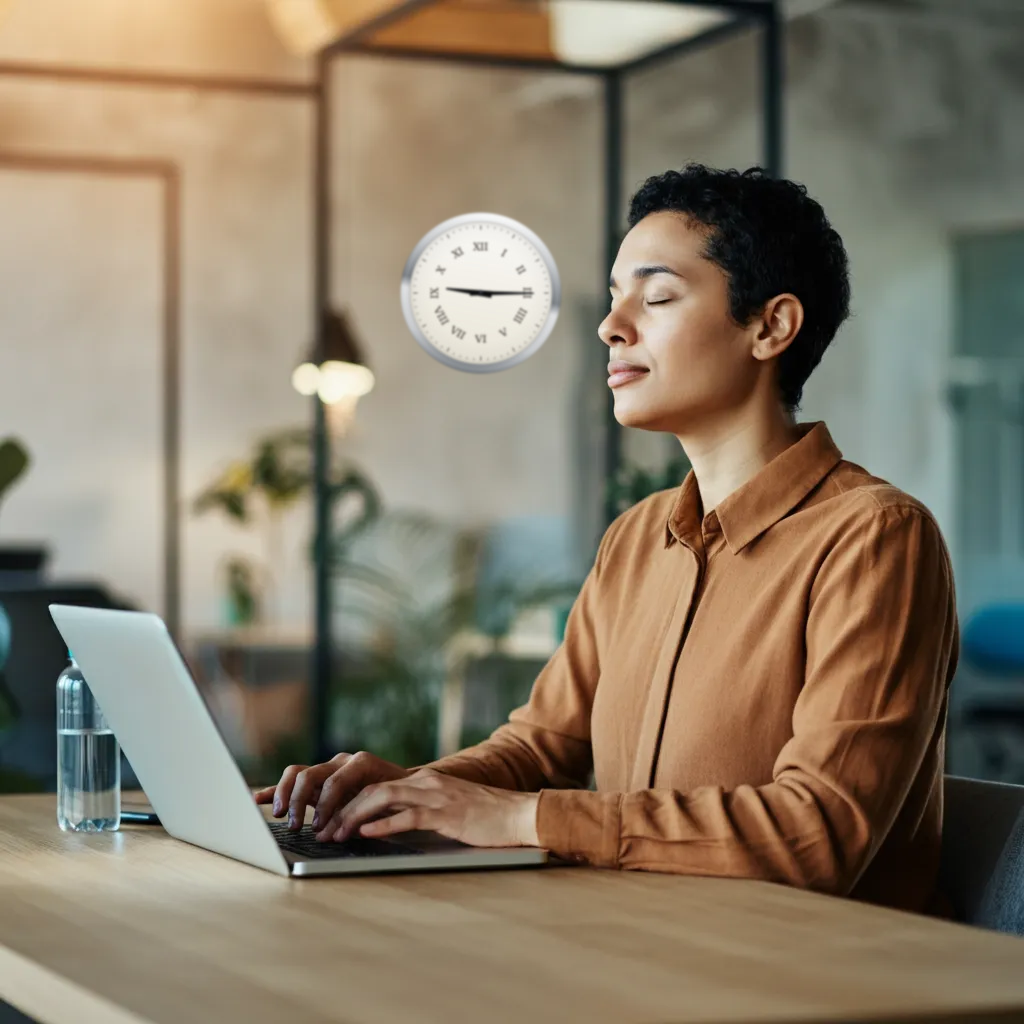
9:15
